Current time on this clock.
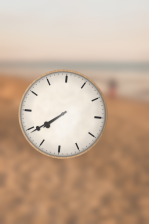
7:39
